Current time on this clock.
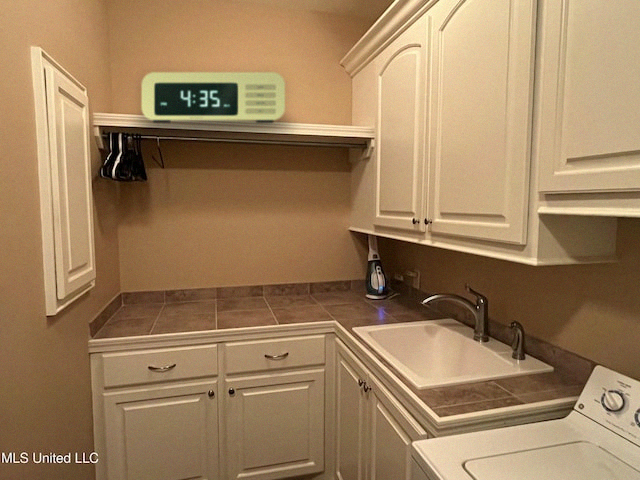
4:35
